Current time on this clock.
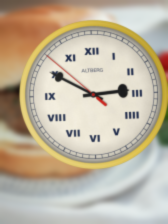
2:49:52
